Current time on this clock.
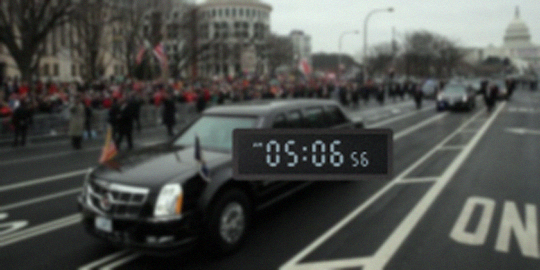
5:06:56
